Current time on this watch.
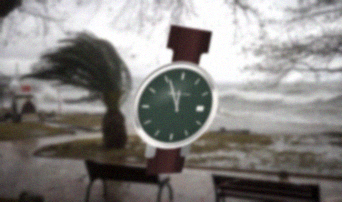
11:56
